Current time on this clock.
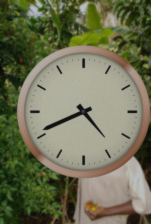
4:41
